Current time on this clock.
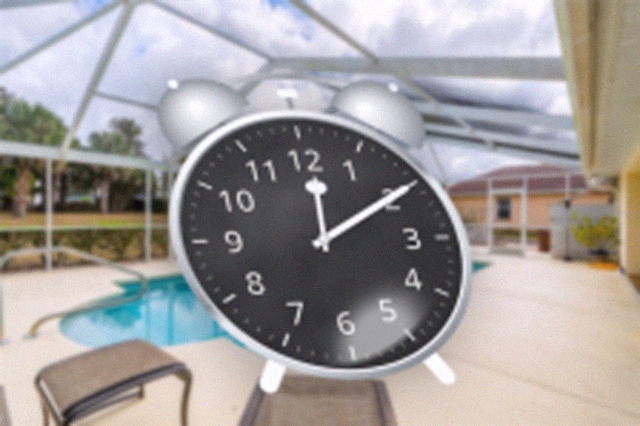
12:10
